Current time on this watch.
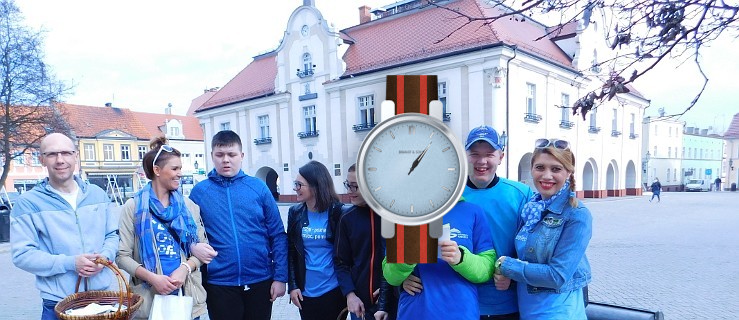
1:06
